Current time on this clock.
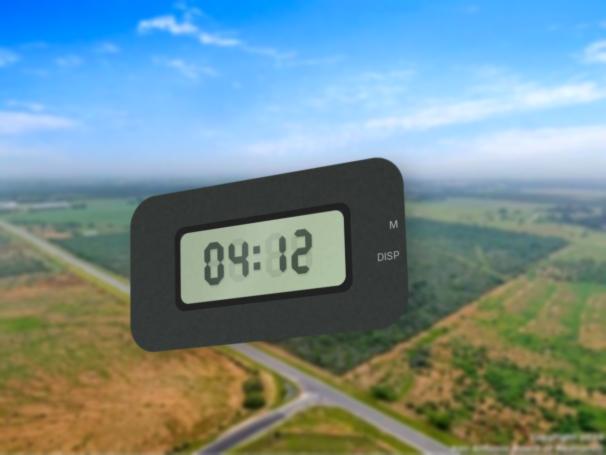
4:12
